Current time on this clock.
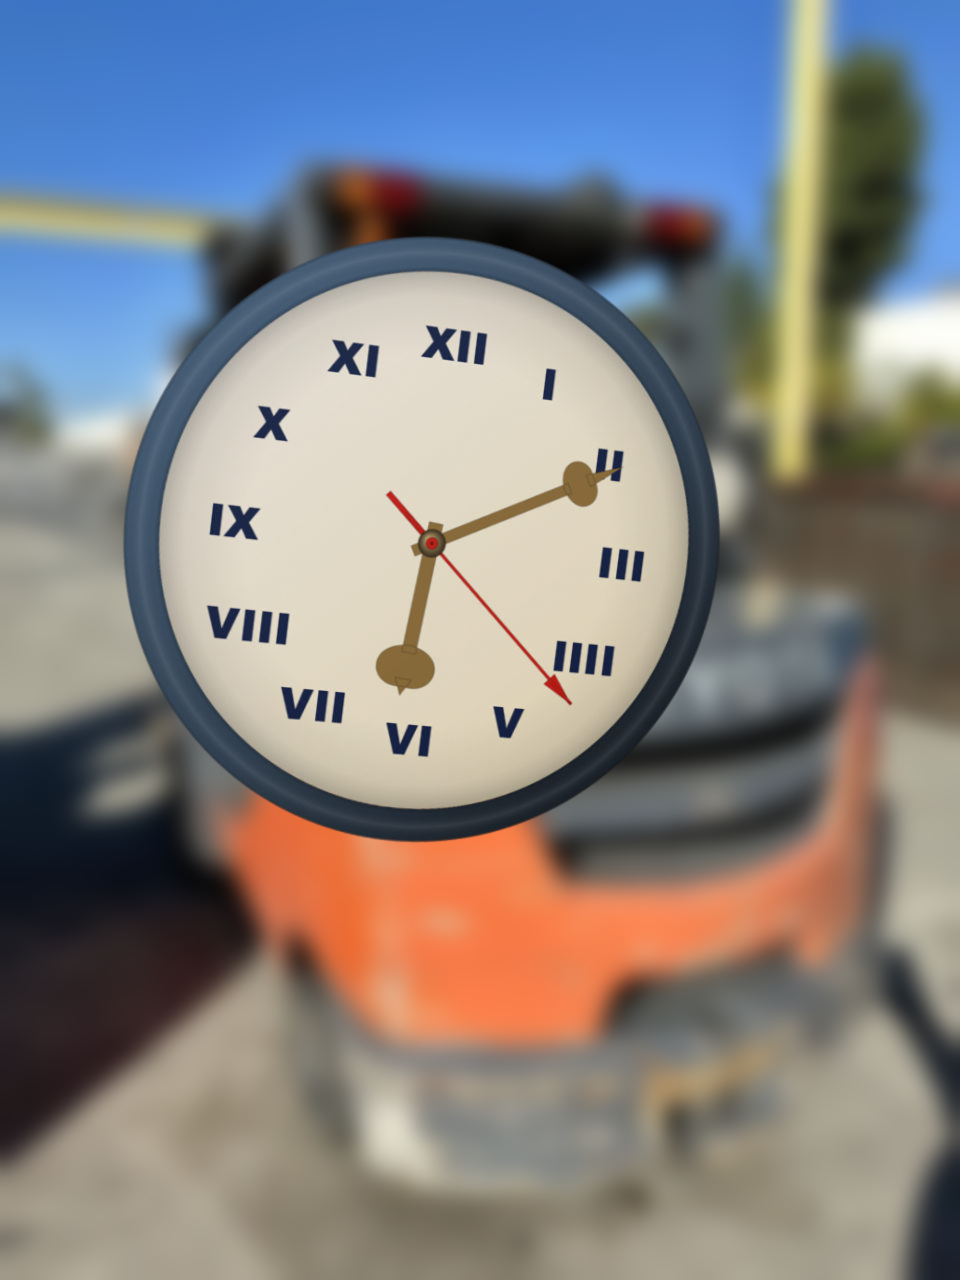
6:10:22
